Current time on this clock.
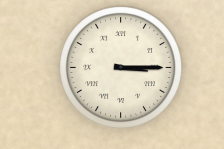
3:15
